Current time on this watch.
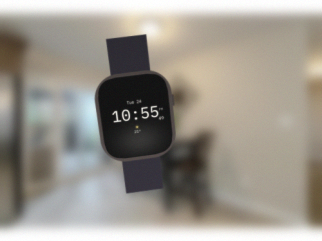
10:55
